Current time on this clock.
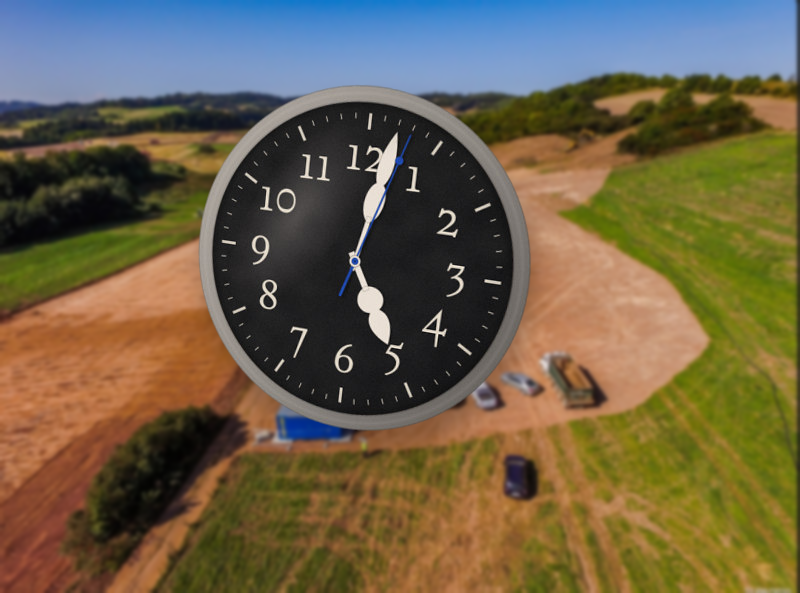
5:02:03
